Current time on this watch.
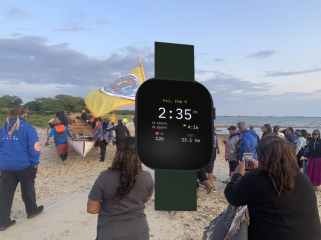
2:35
